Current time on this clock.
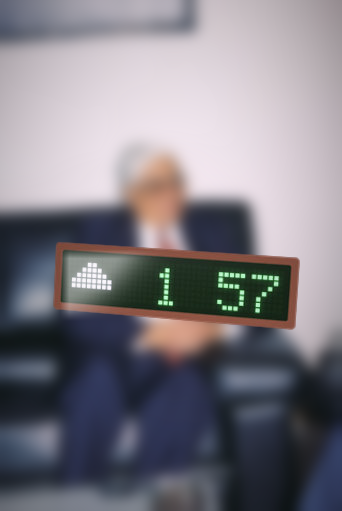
1:57
